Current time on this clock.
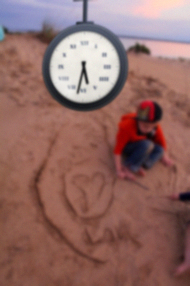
5:32
